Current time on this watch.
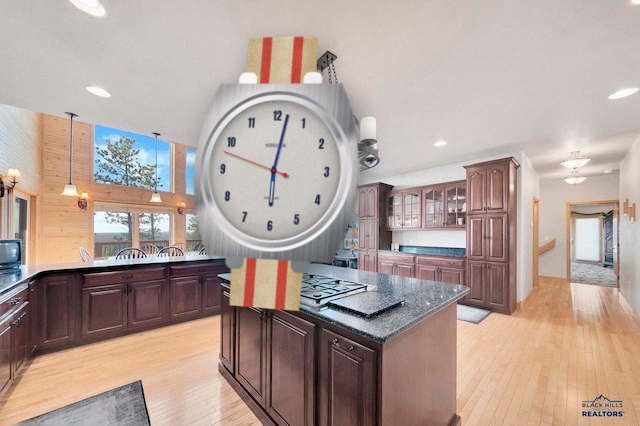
6:01:48
